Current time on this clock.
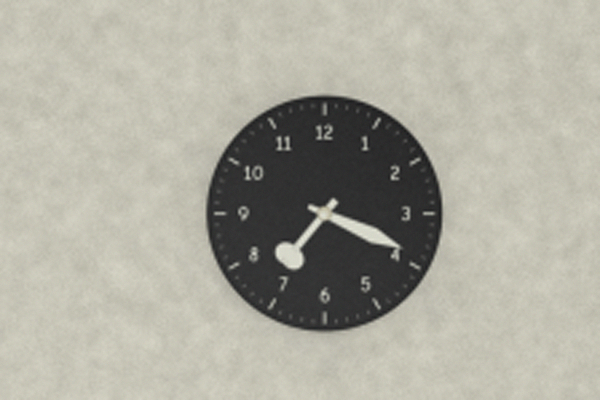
7:19
